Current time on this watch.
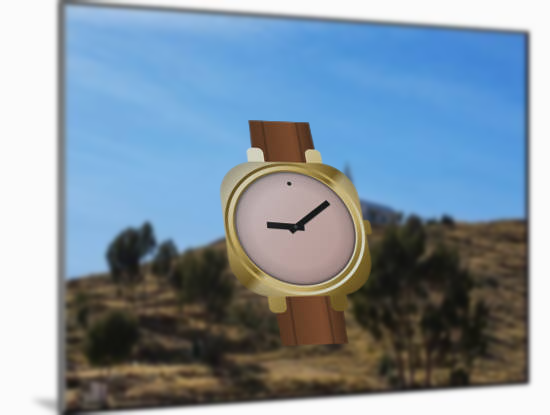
9:09
